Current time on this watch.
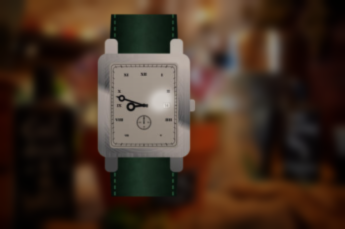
8:48
